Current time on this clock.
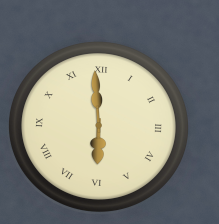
5:59
